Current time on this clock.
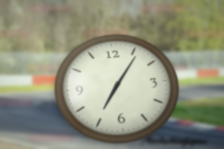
7:06
